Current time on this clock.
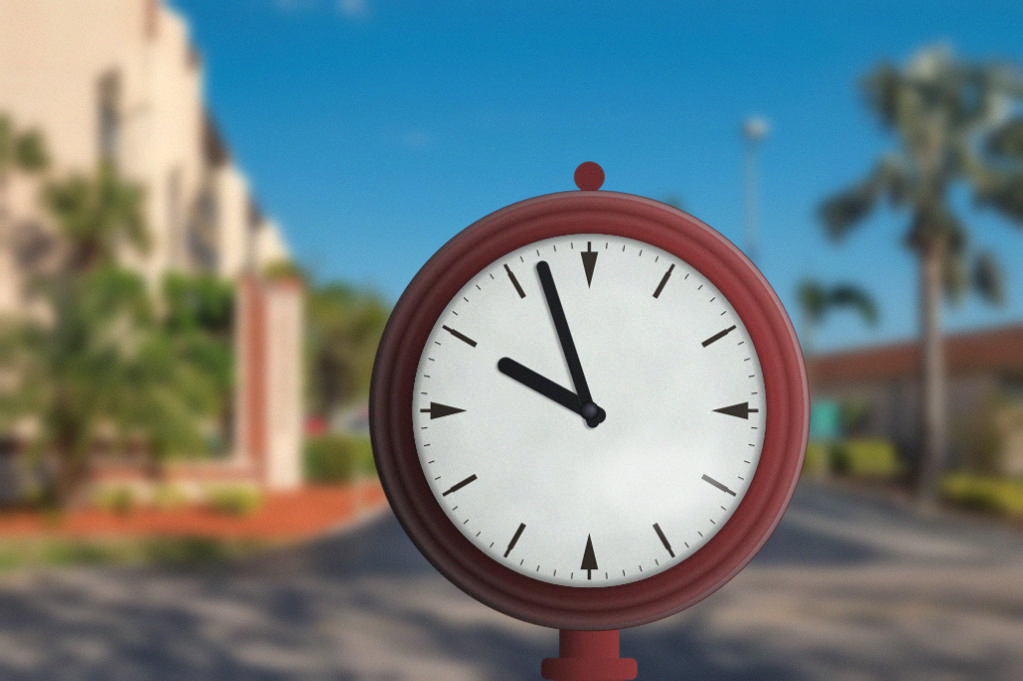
9:57
